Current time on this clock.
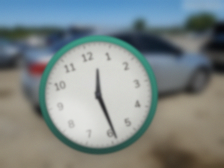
12:29
